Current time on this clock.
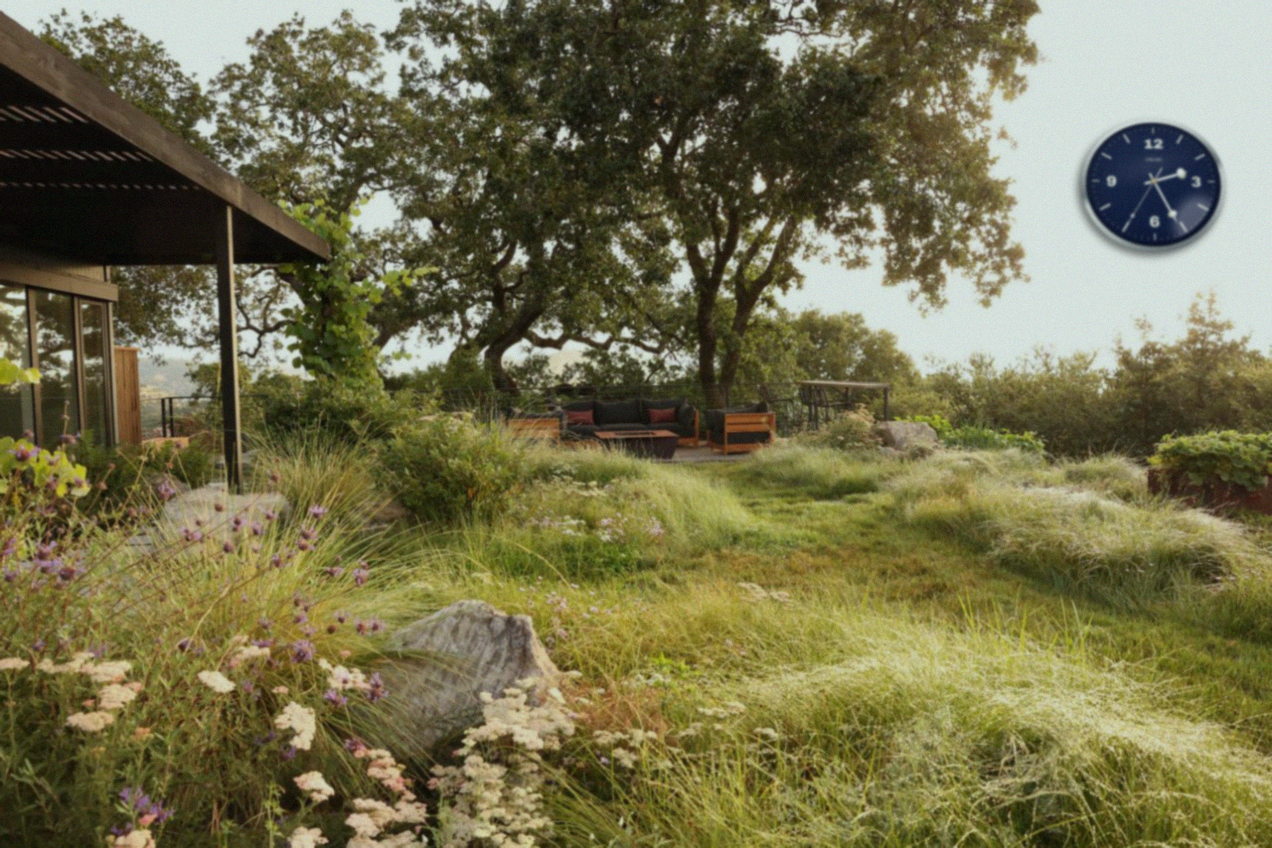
2:25:35
